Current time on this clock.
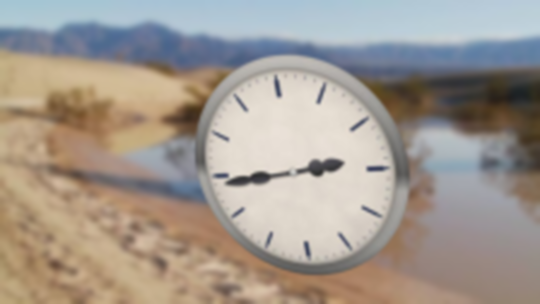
2:44
